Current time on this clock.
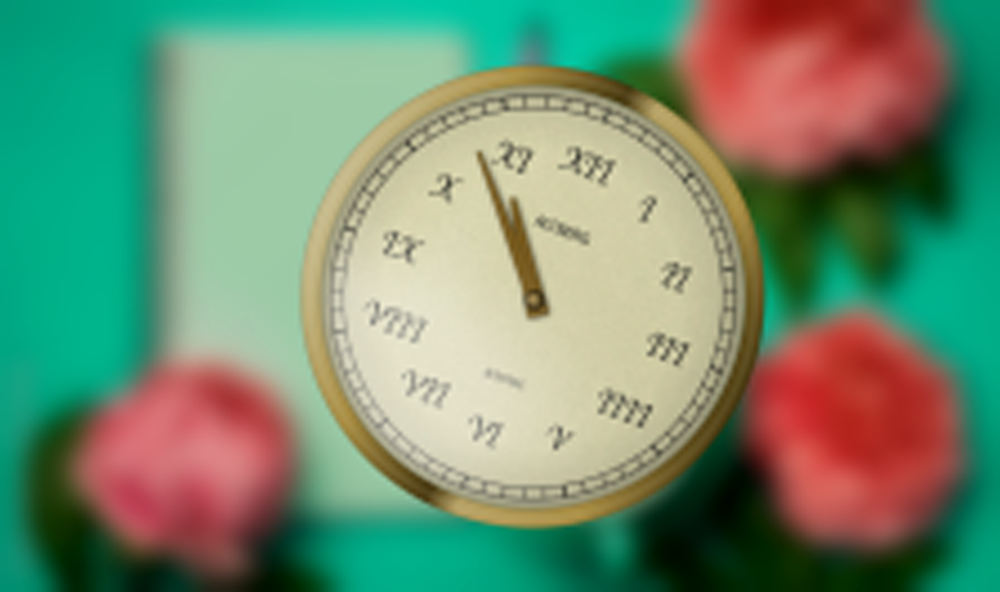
10:53
